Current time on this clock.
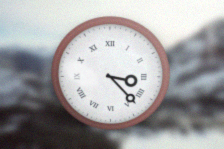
3:23
